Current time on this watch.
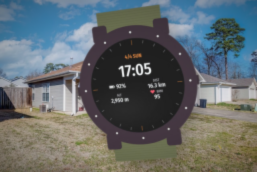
17:05
